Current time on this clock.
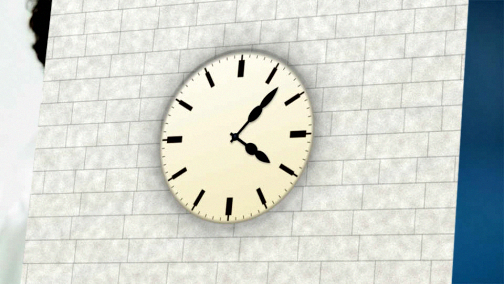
4:07
